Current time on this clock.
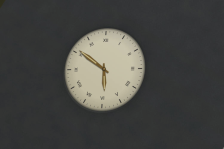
5:51
